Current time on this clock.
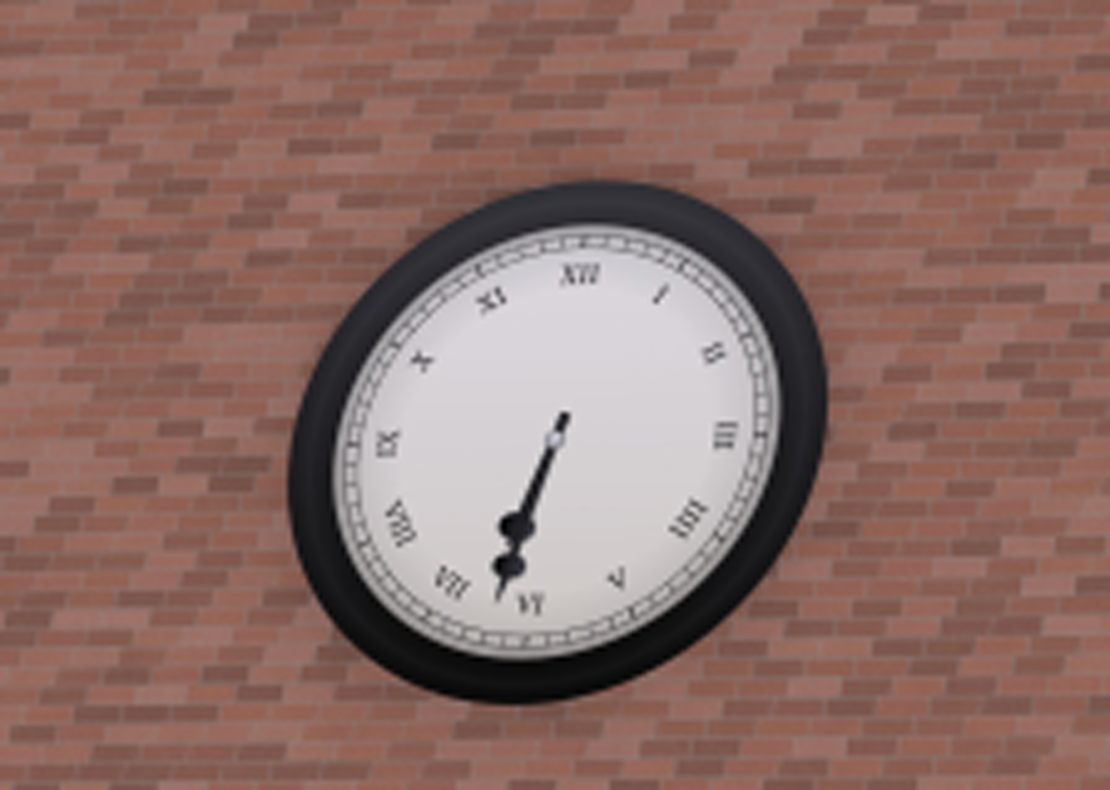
6:32
